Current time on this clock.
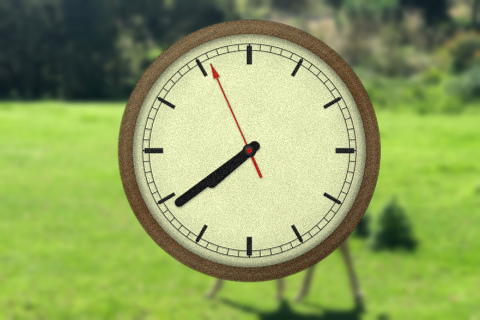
7:38:56
